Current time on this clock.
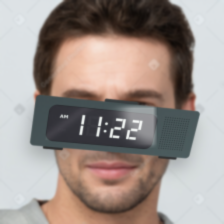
11:22
